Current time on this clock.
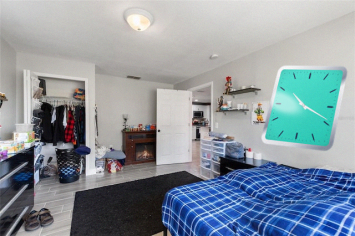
10:19
